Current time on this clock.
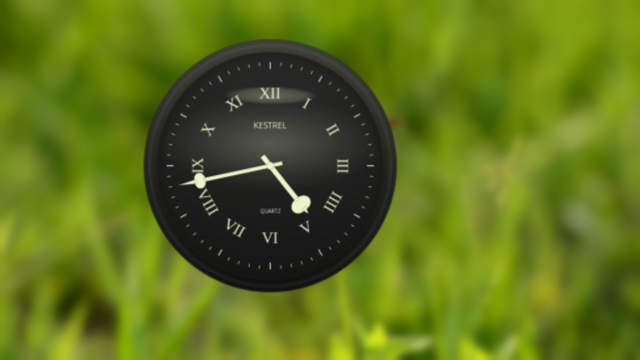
4:43
